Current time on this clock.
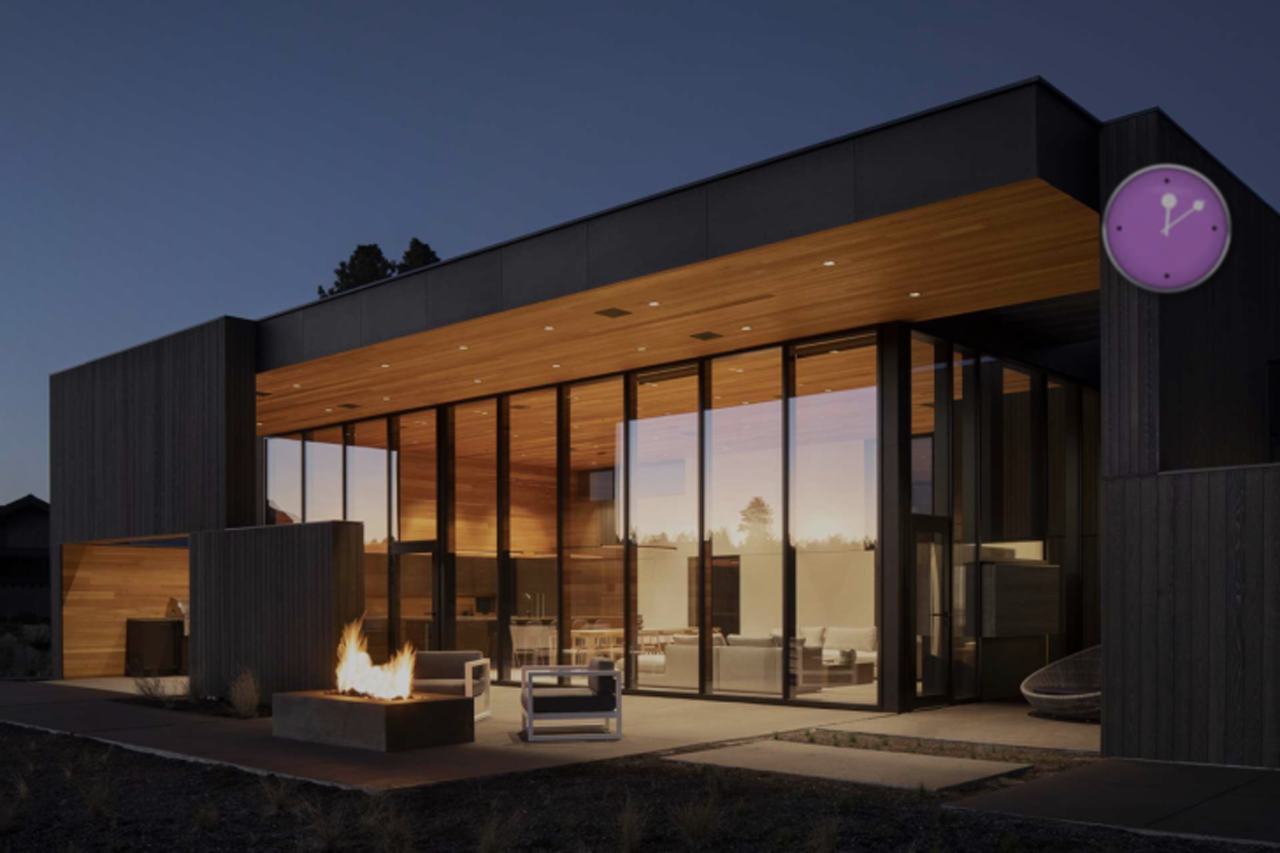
12:09
